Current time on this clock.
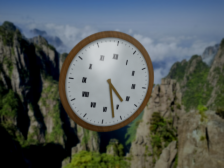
4:27
